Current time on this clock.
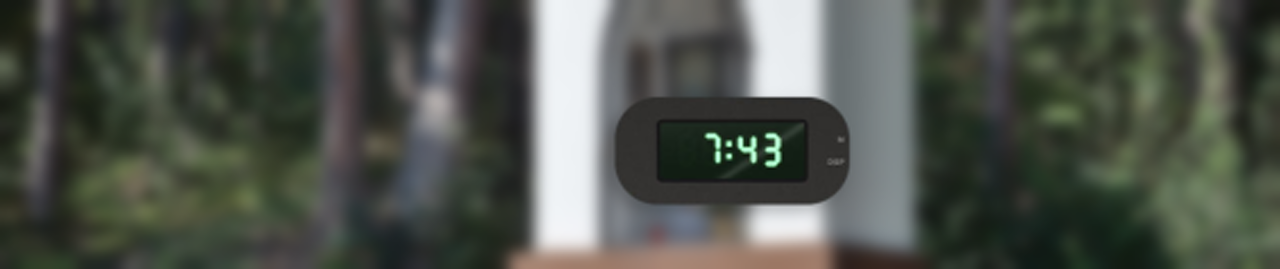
7:43
